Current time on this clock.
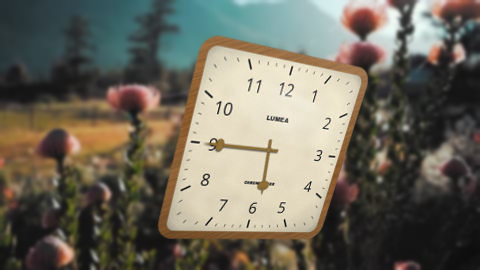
5:45
